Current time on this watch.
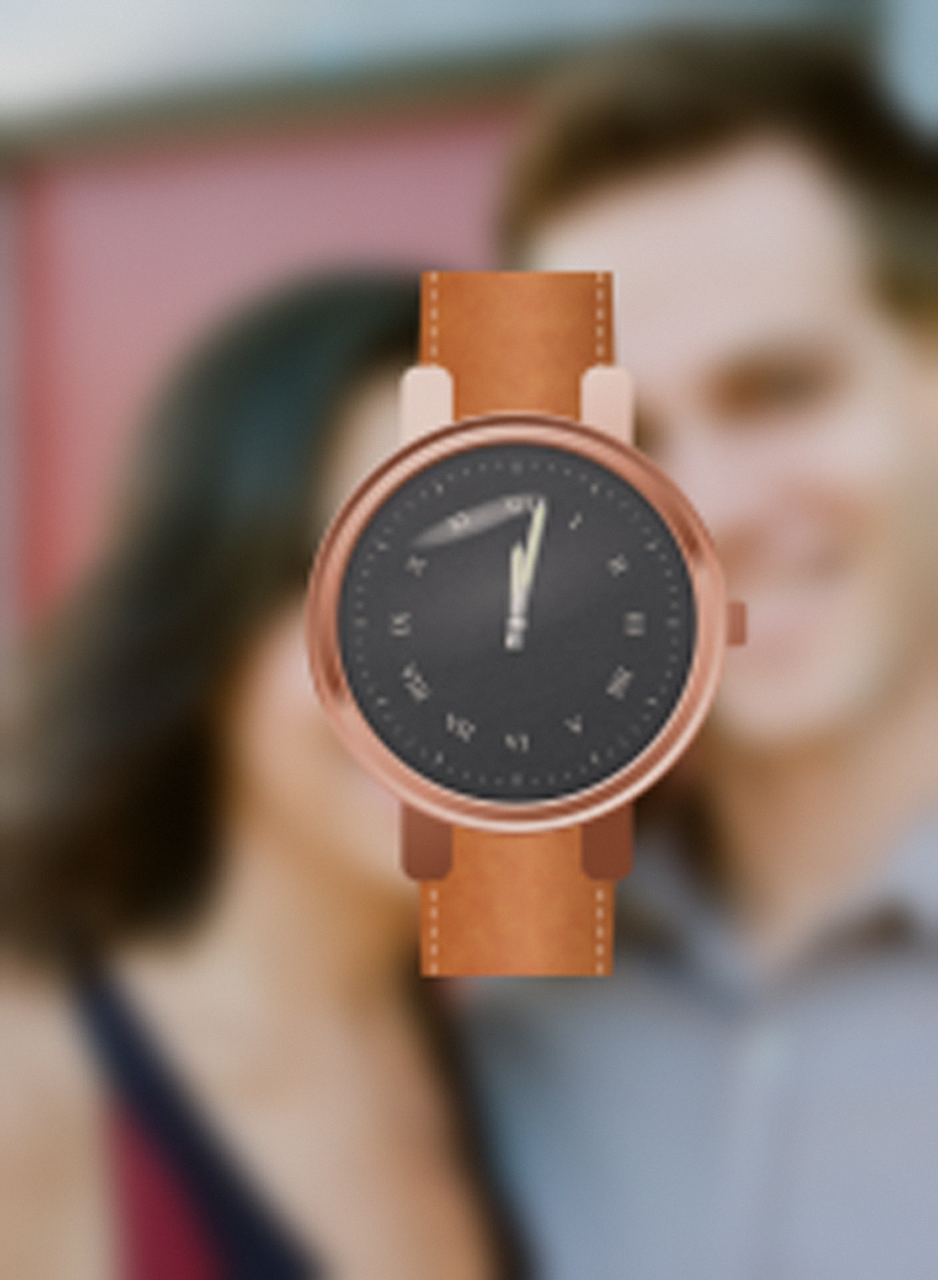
12:02
